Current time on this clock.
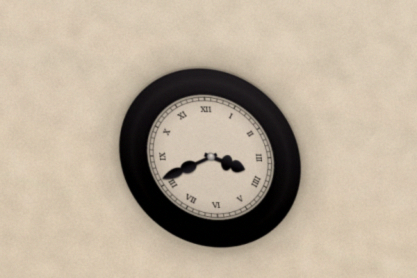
3:41
